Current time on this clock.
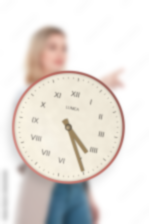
4:25
